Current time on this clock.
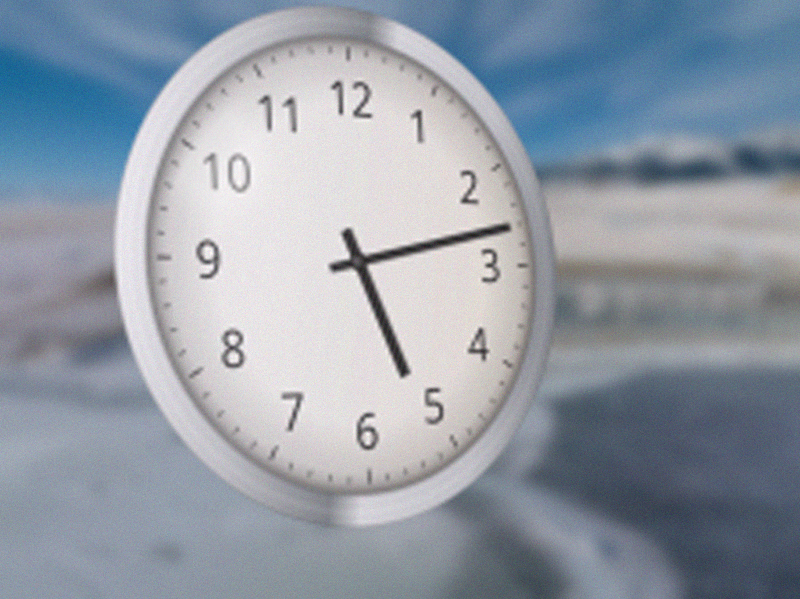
5:13
